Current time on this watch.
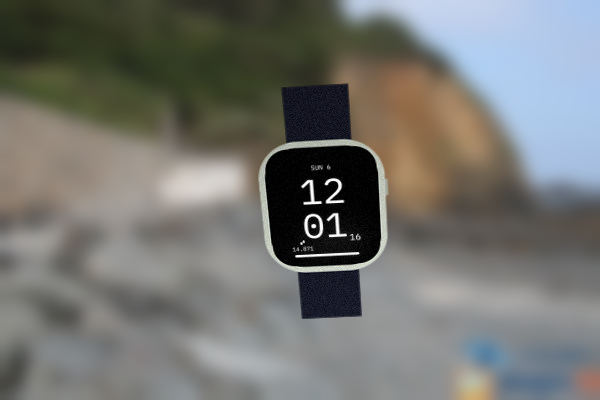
12:01:16
